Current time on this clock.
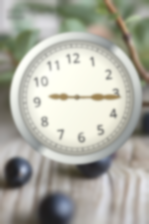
9:16
